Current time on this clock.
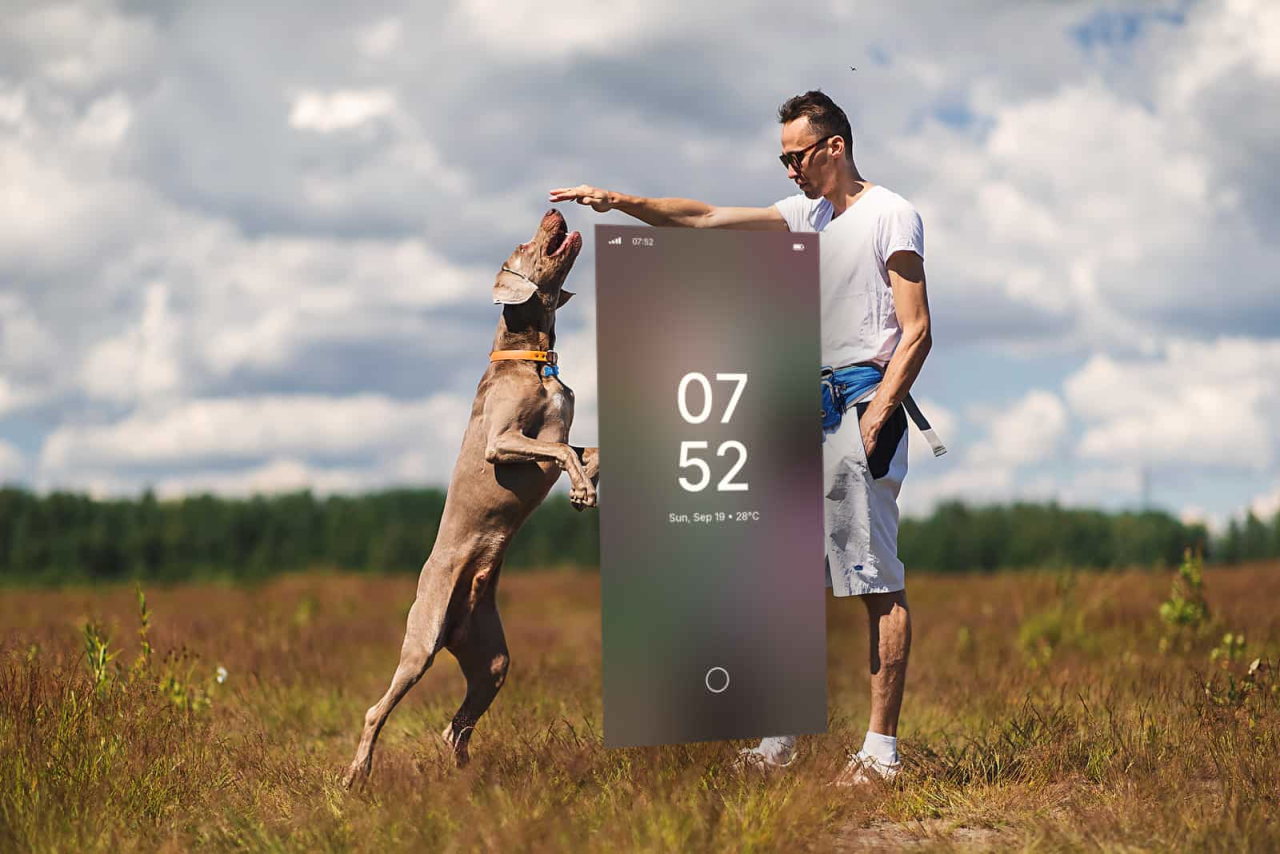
7:52
